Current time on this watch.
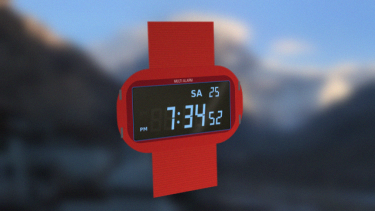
7:34:52
